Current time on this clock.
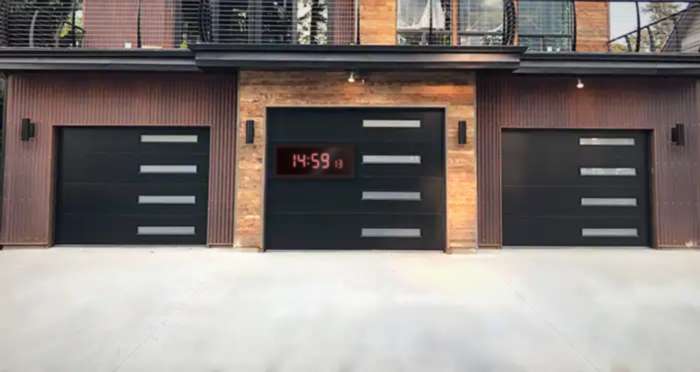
14:59
